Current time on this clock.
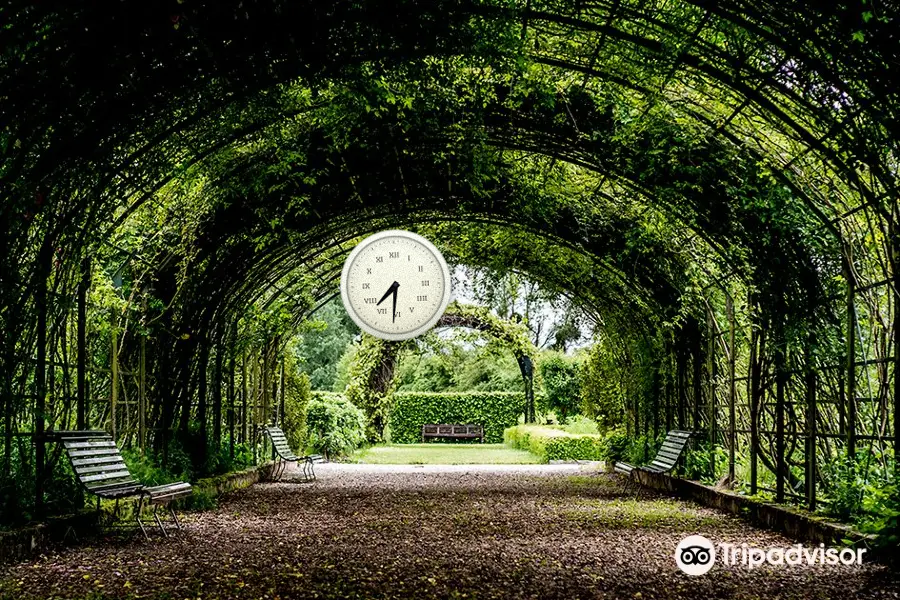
7:31
